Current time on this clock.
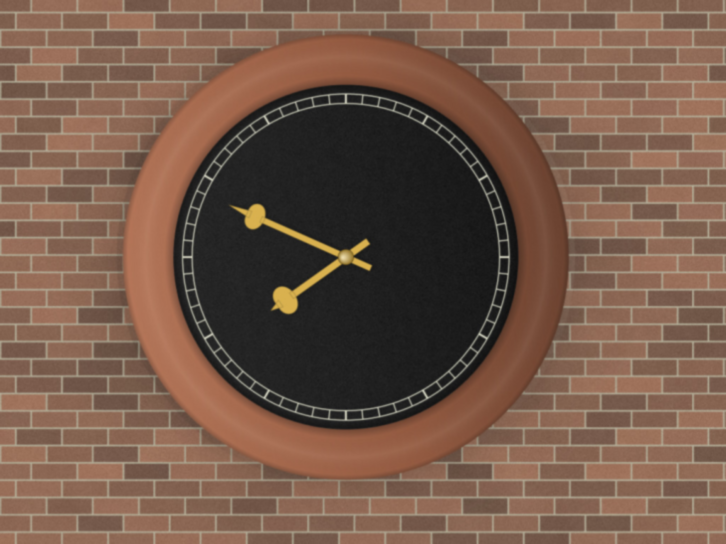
7:49
